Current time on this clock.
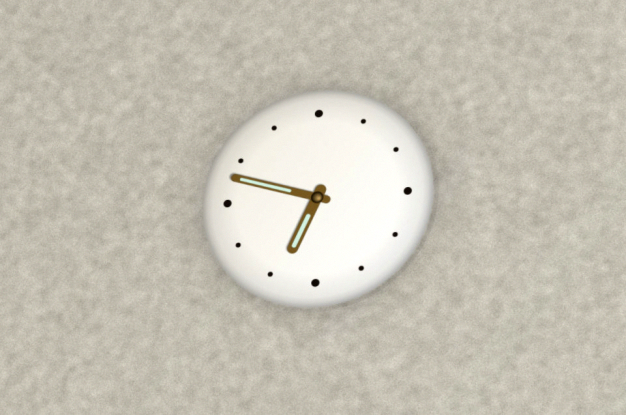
6:48
